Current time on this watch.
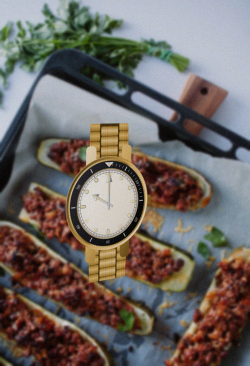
10:00
